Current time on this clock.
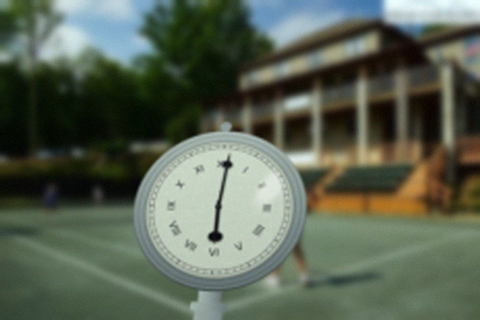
6:01
